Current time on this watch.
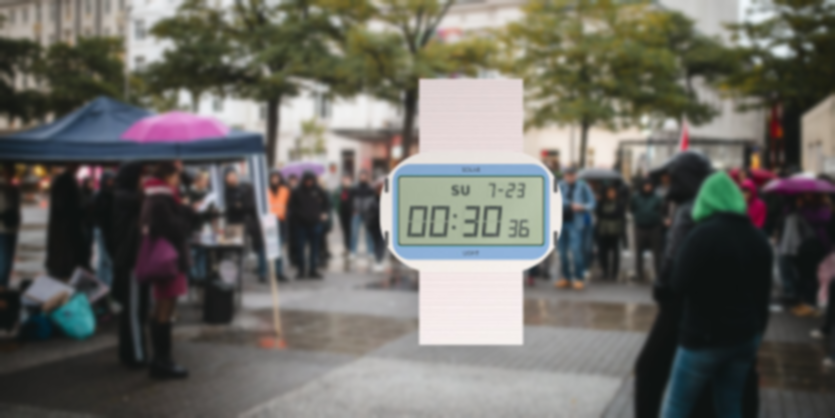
0:30:36
